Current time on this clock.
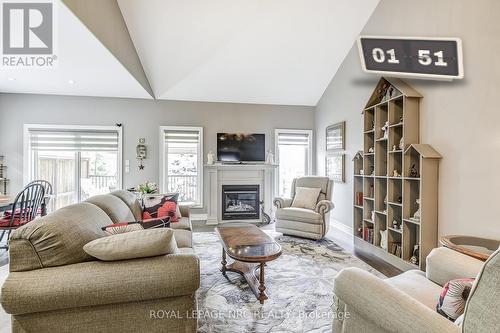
1:51
